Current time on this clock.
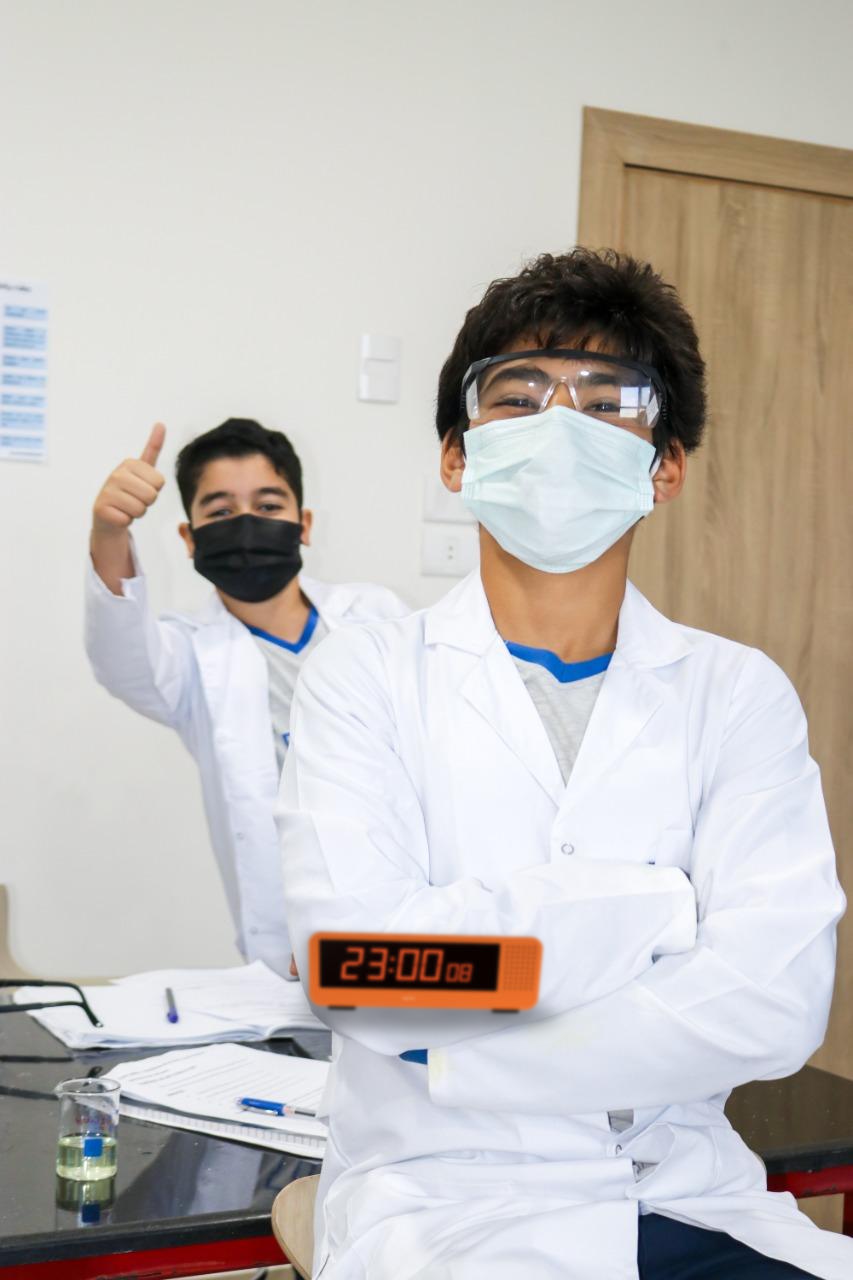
23:00:08
